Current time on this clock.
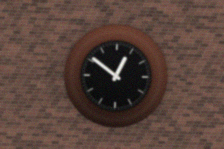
12:51
